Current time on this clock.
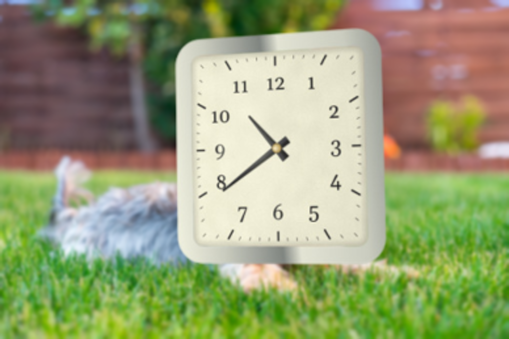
10:39
